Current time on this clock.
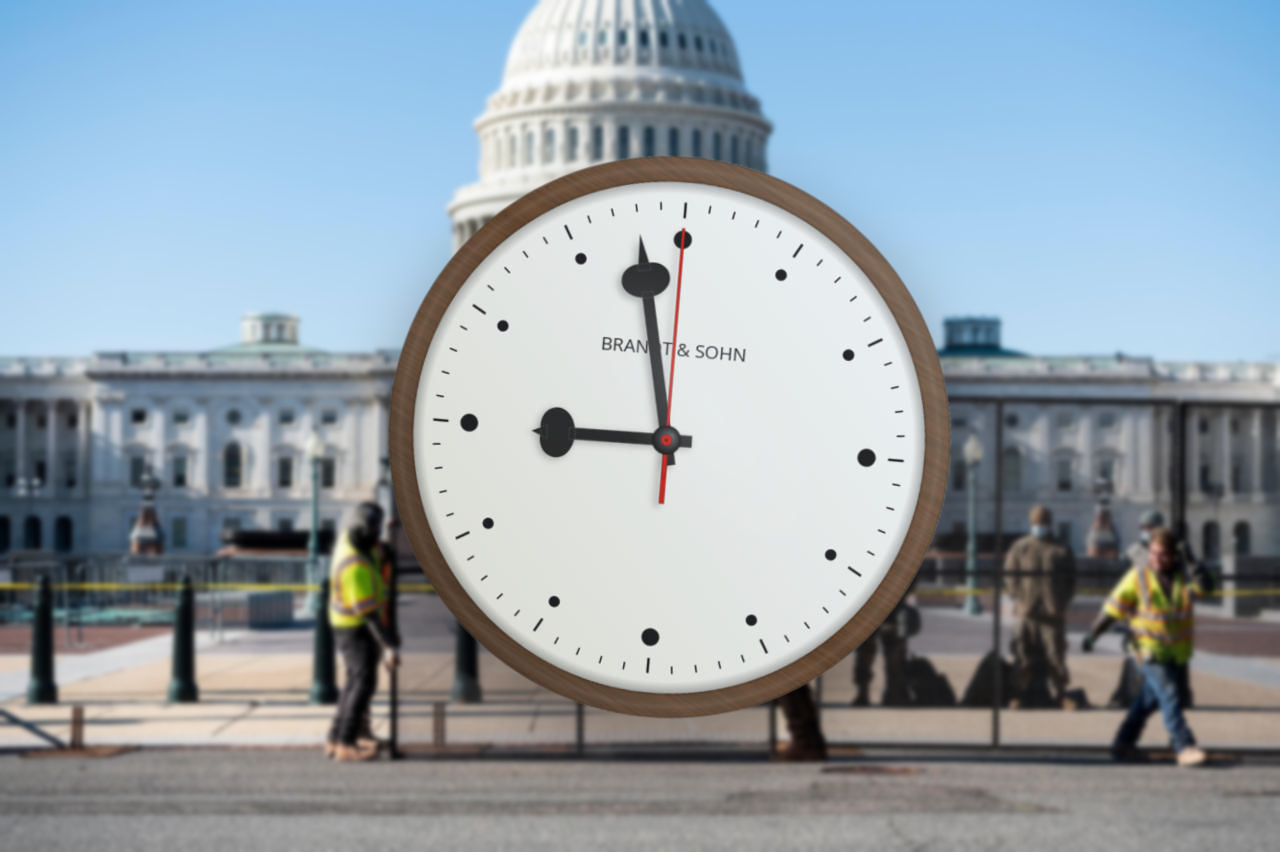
8:58:00
